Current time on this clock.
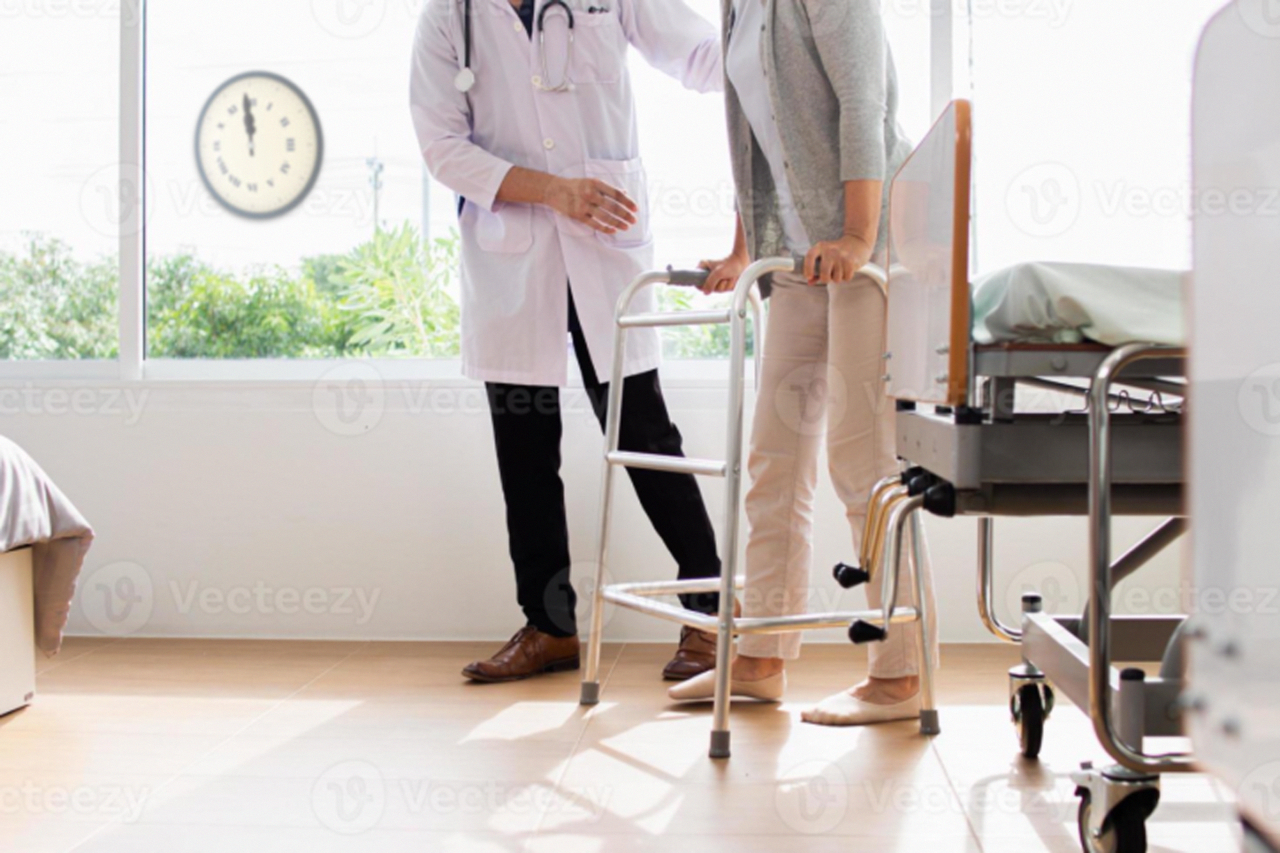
11:59
